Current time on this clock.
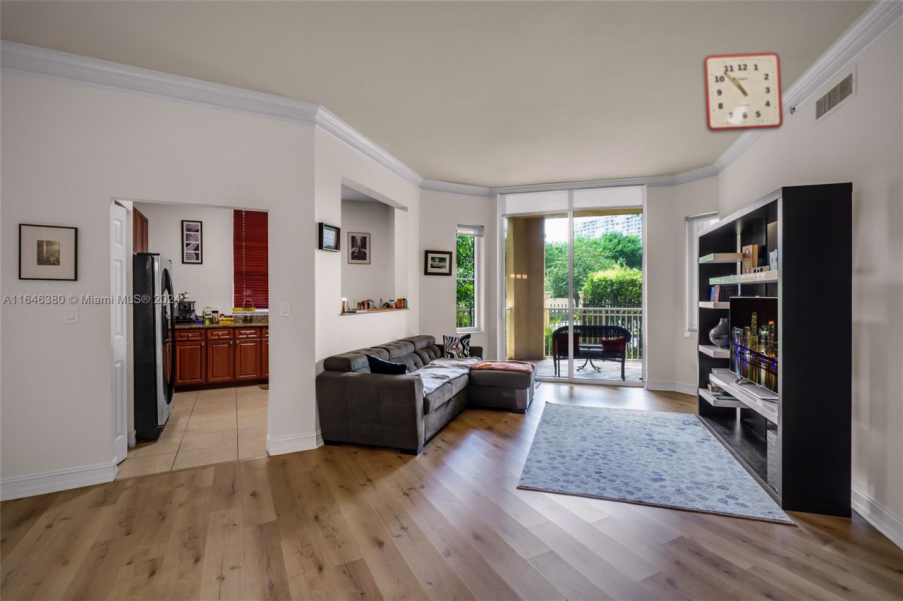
10:53
